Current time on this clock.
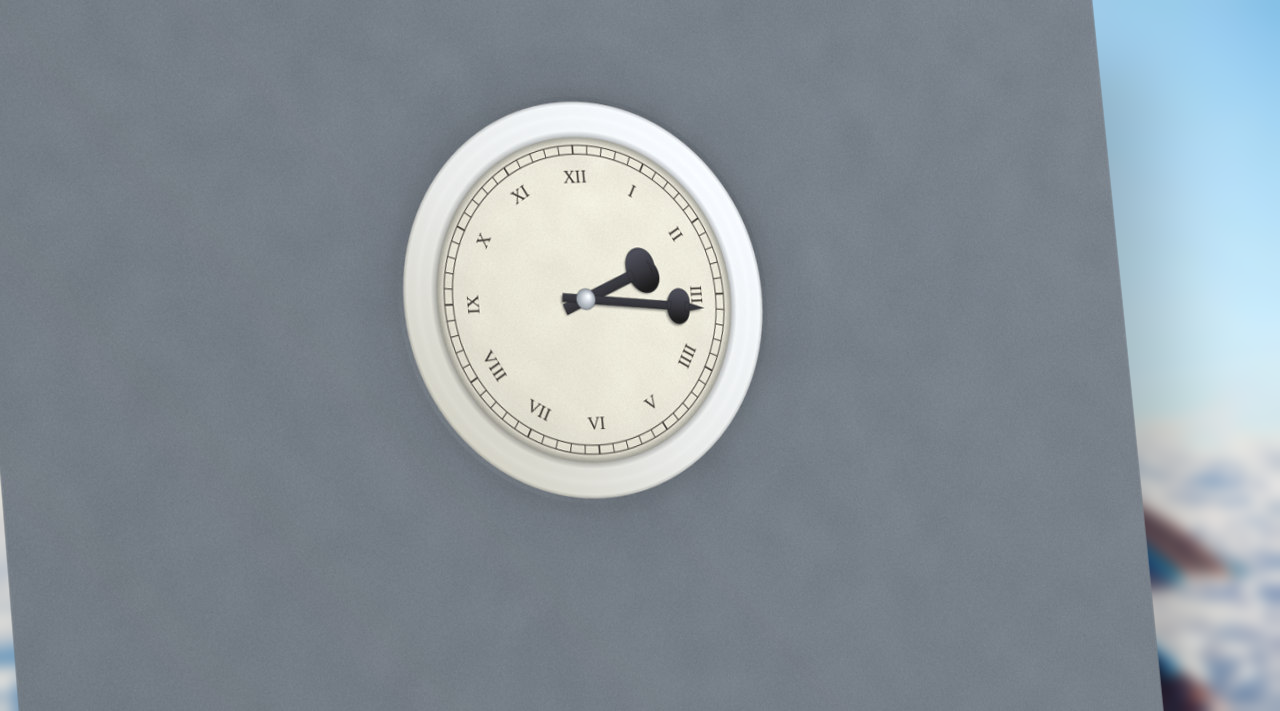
2:16
